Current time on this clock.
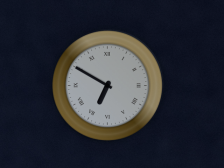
6:50
